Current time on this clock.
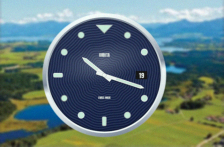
10:18
